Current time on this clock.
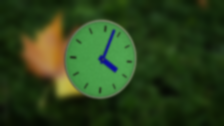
4:03
